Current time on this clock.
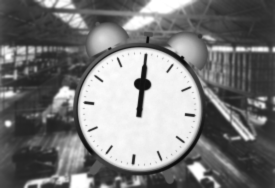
12:00
